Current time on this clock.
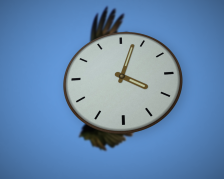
4:03
